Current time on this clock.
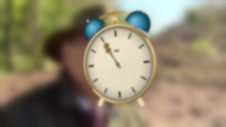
10:55
